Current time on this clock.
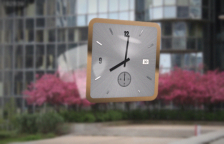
8:01
